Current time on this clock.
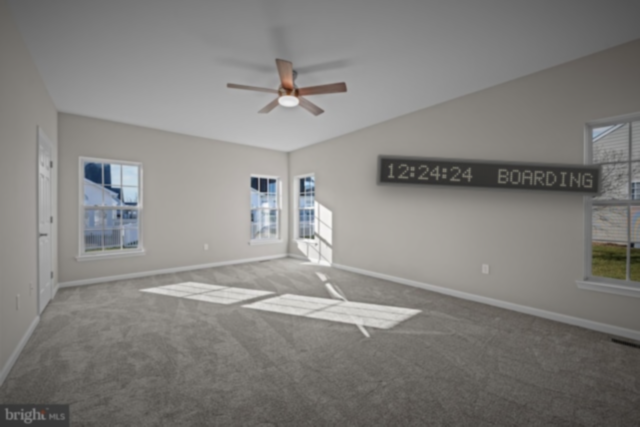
12:24:24
